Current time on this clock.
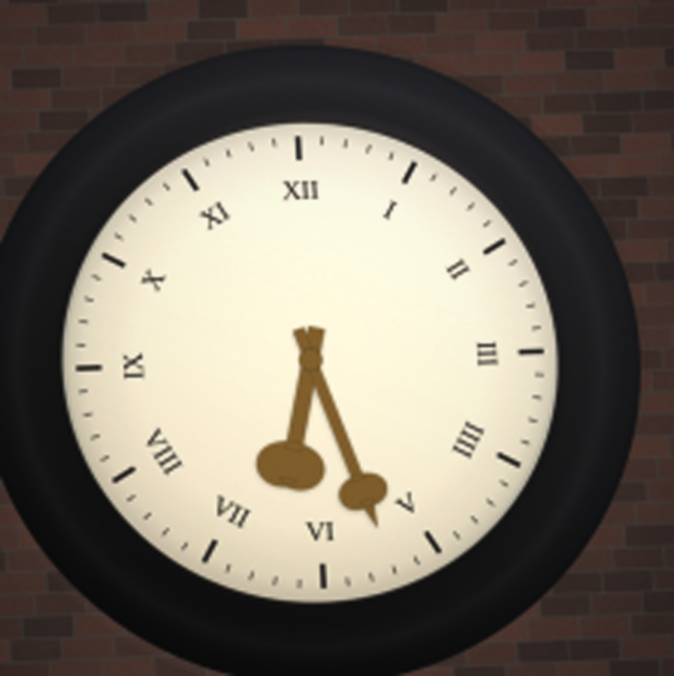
6:27
